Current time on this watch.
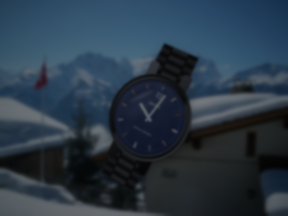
10:02
